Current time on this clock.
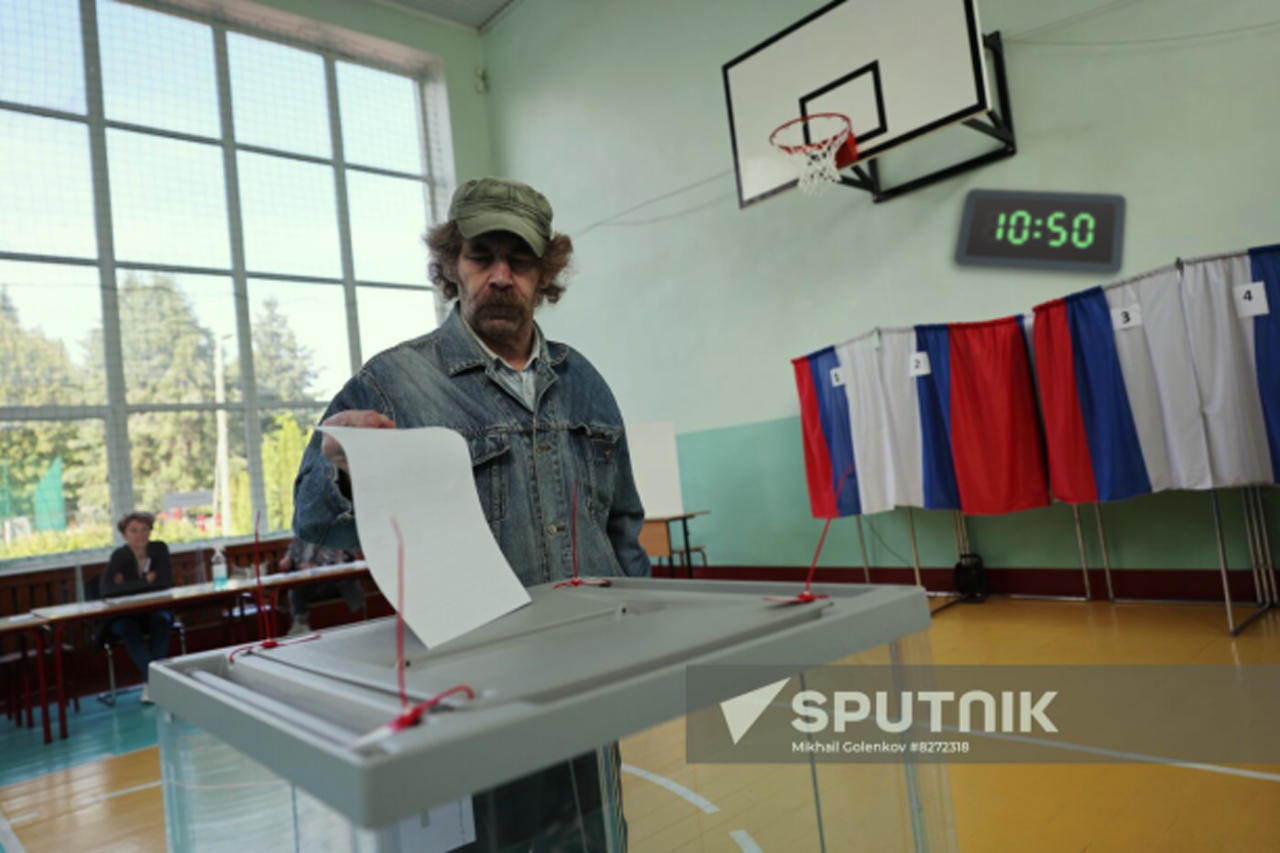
10:50
